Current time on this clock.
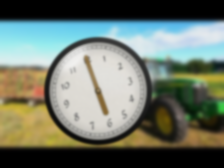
6:00
